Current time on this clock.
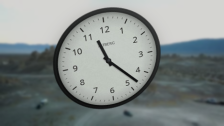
11:23
